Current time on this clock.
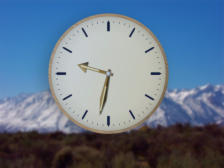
9:32
